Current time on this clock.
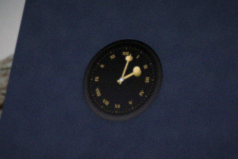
2:02
